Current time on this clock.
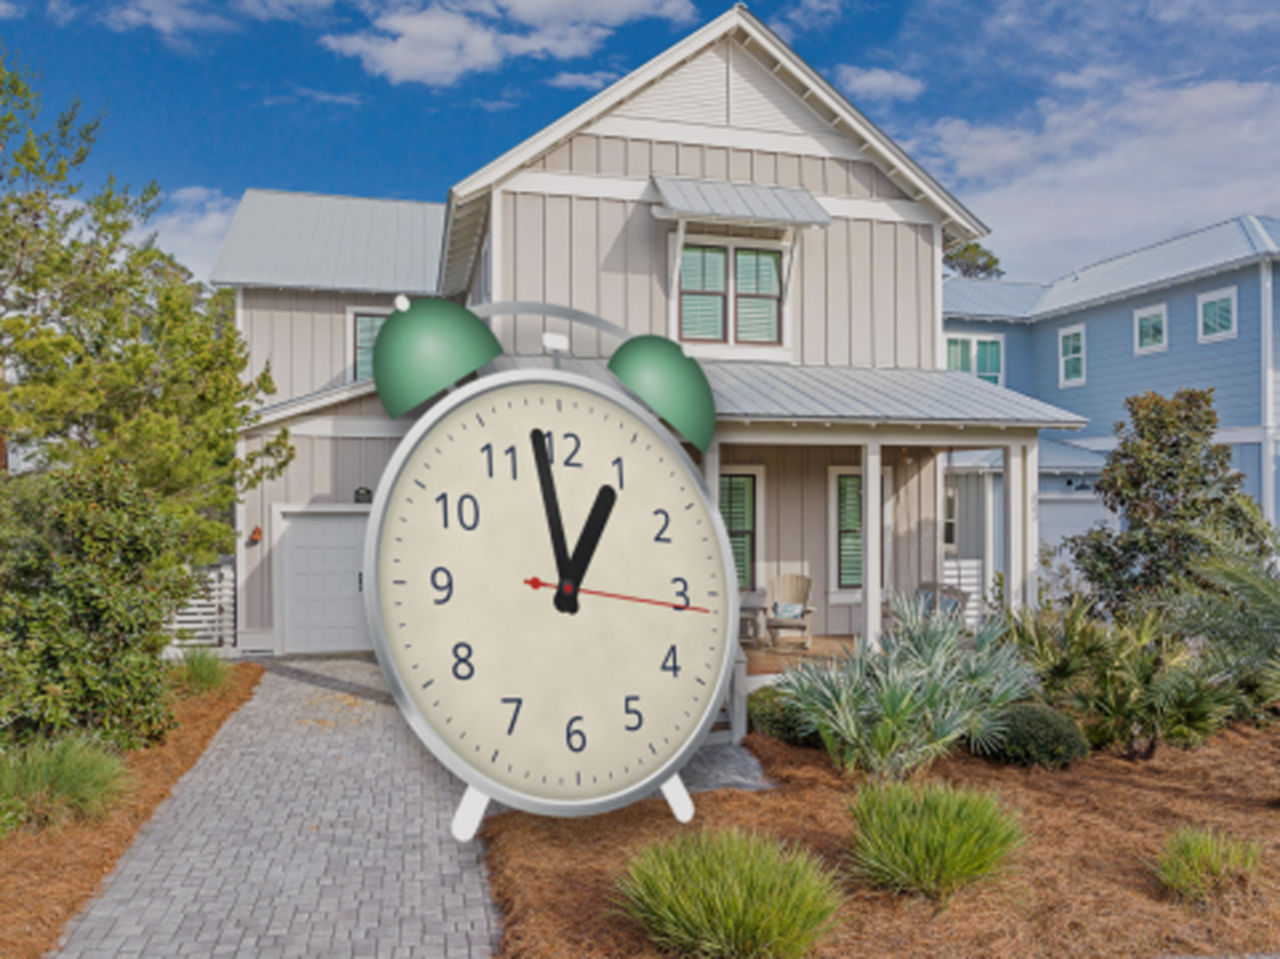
12:58:16
